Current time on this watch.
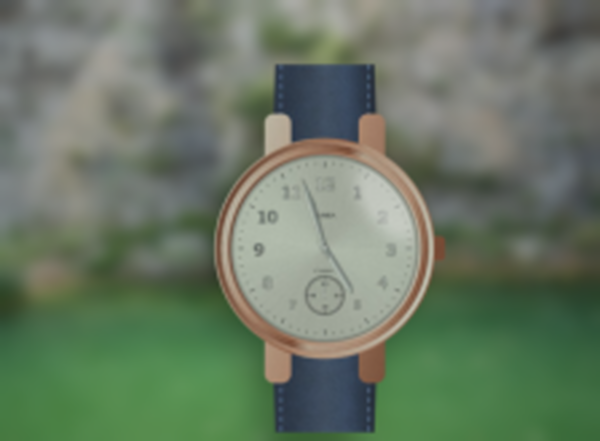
4:57
